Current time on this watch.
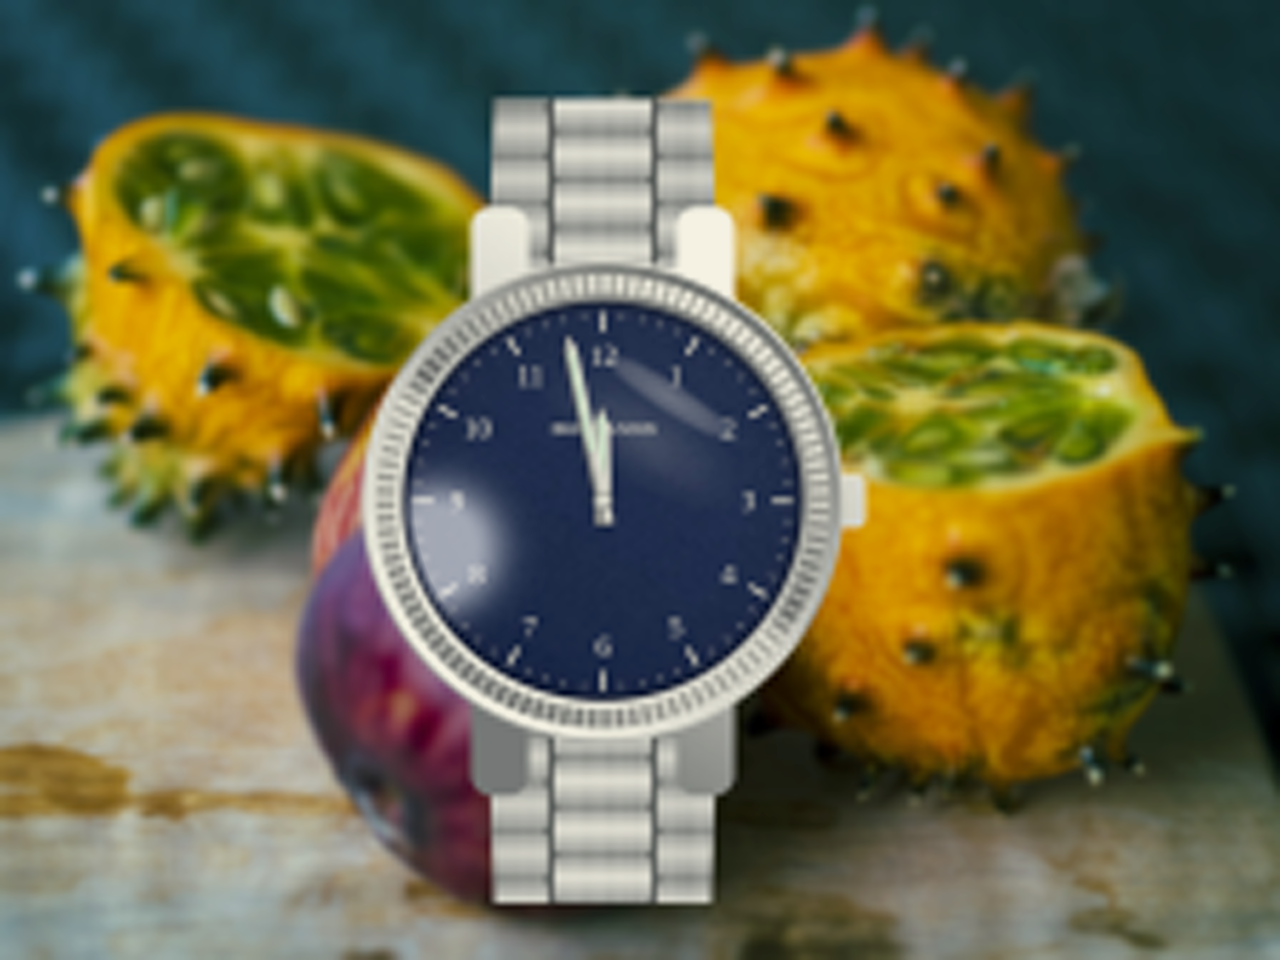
11:58
